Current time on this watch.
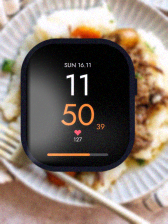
11:50:39
